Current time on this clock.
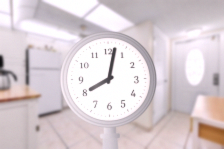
8:02
